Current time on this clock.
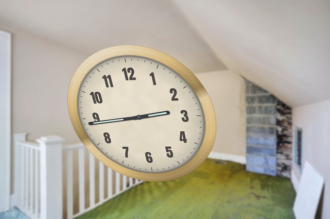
2:44
